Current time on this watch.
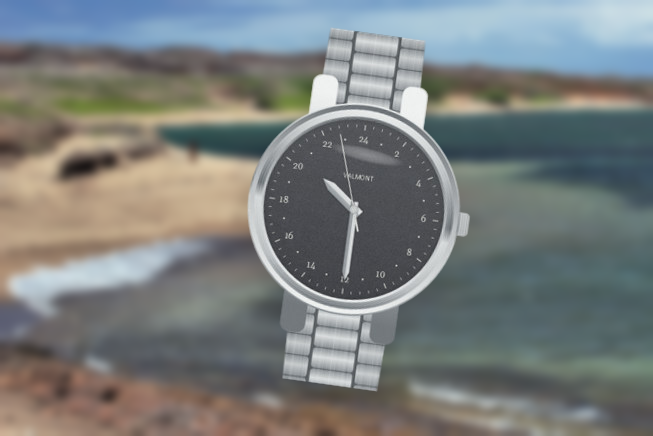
20:29:57
